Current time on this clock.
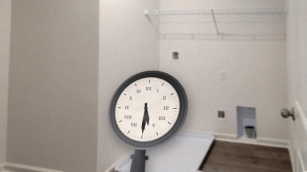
5:30
